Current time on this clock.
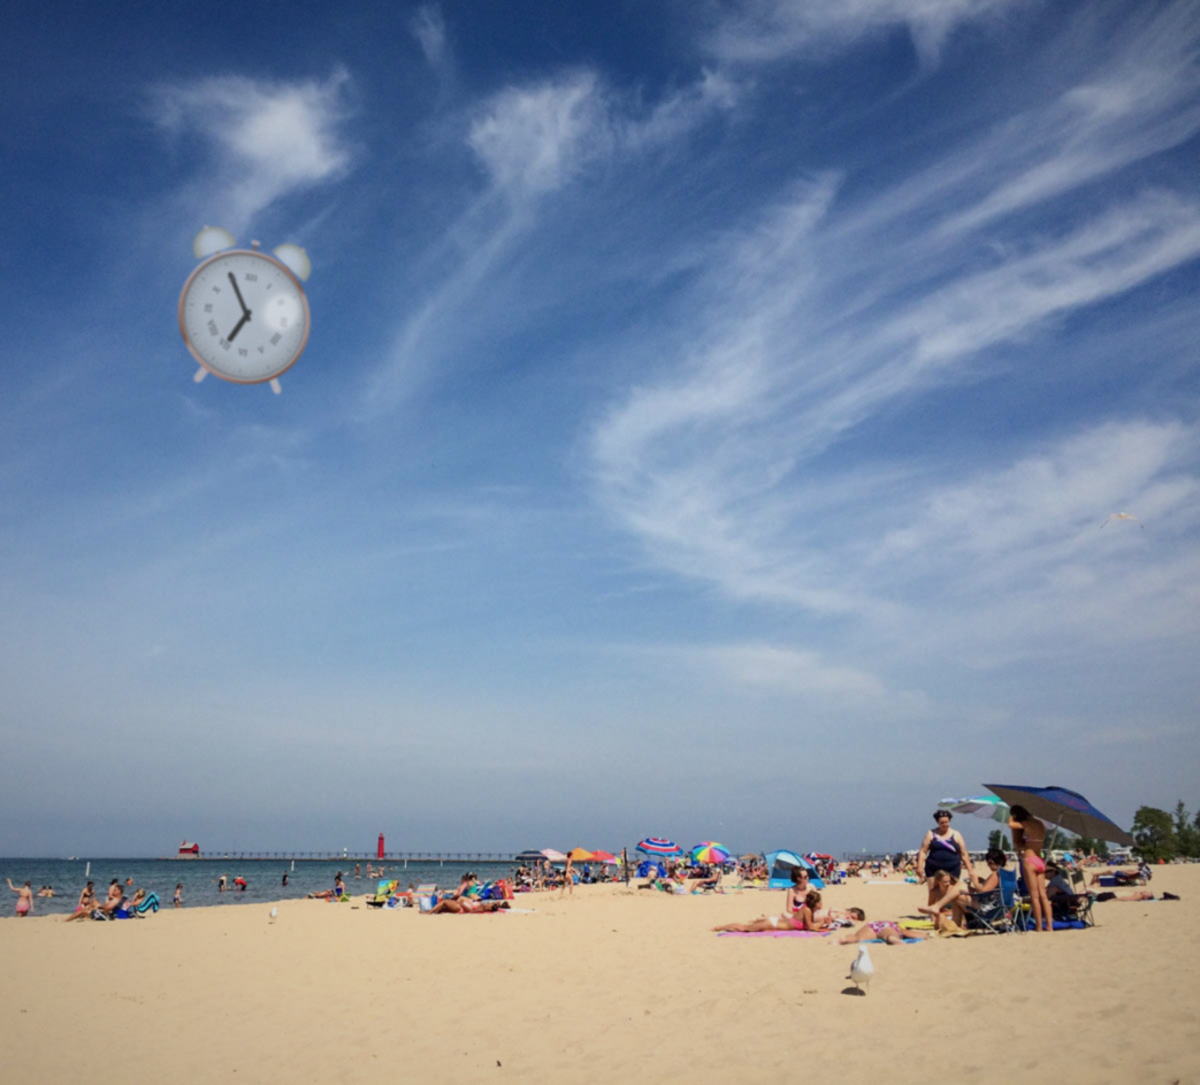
6:55
